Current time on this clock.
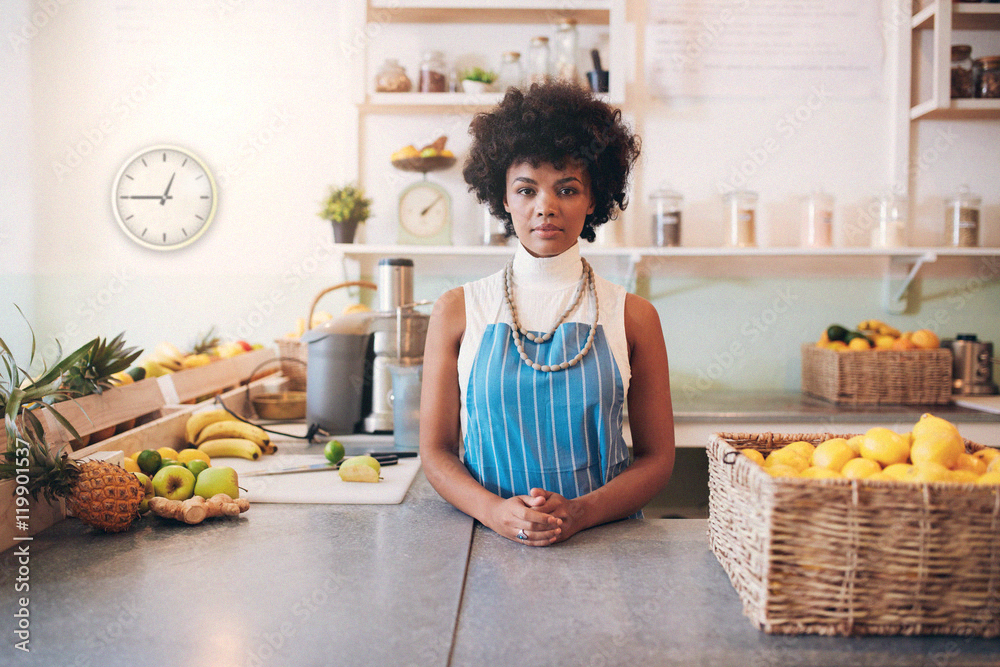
12:45
